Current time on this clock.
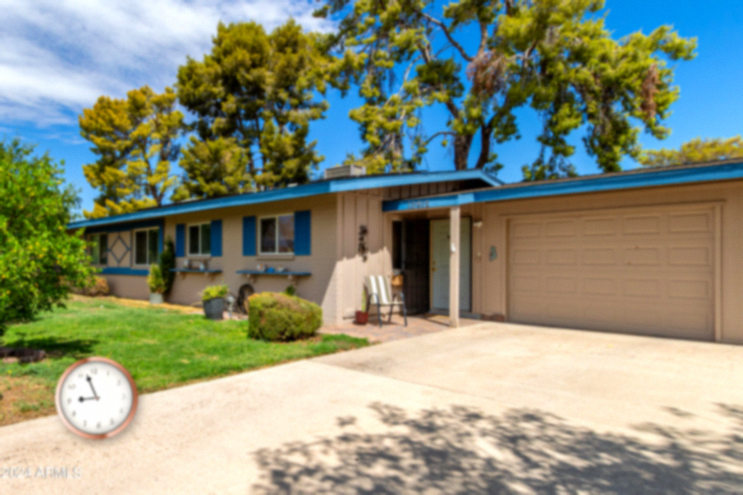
8:57
